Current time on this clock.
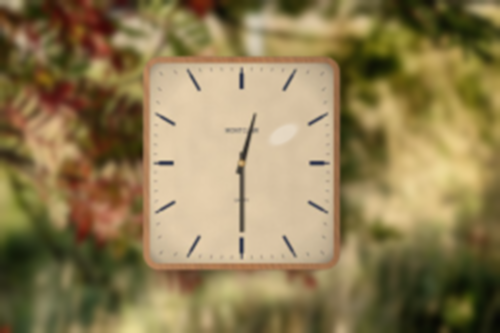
12:30
